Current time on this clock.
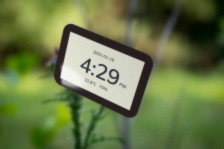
4:29
